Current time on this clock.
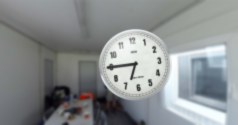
6:45
